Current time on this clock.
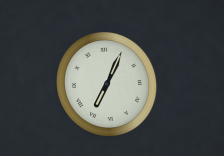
7:05
